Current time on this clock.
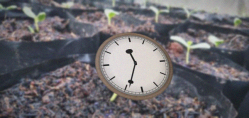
11:34
